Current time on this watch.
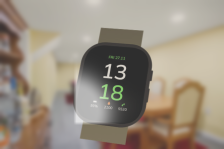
13:18
